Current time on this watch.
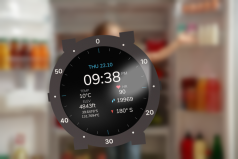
9:38
